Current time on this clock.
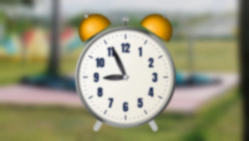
8:56
